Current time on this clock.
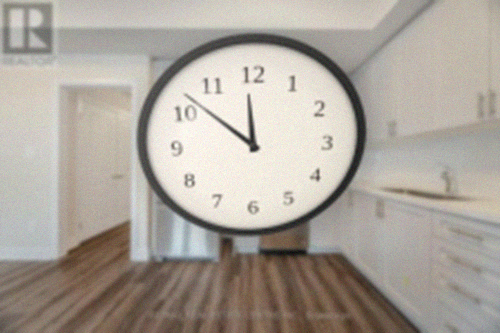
11:52
